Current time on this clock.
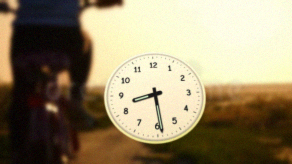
8:29
